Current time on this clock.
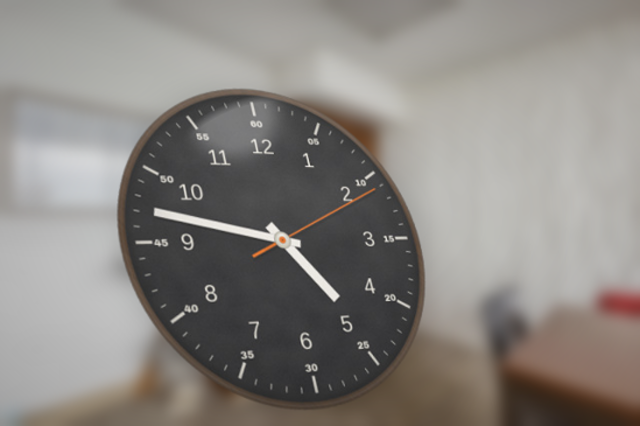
4:47:11
